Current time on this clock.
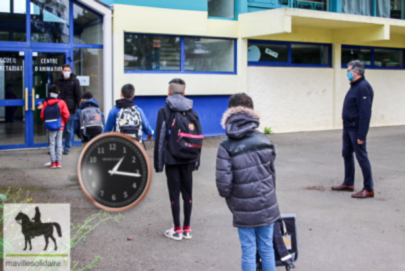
1:16
